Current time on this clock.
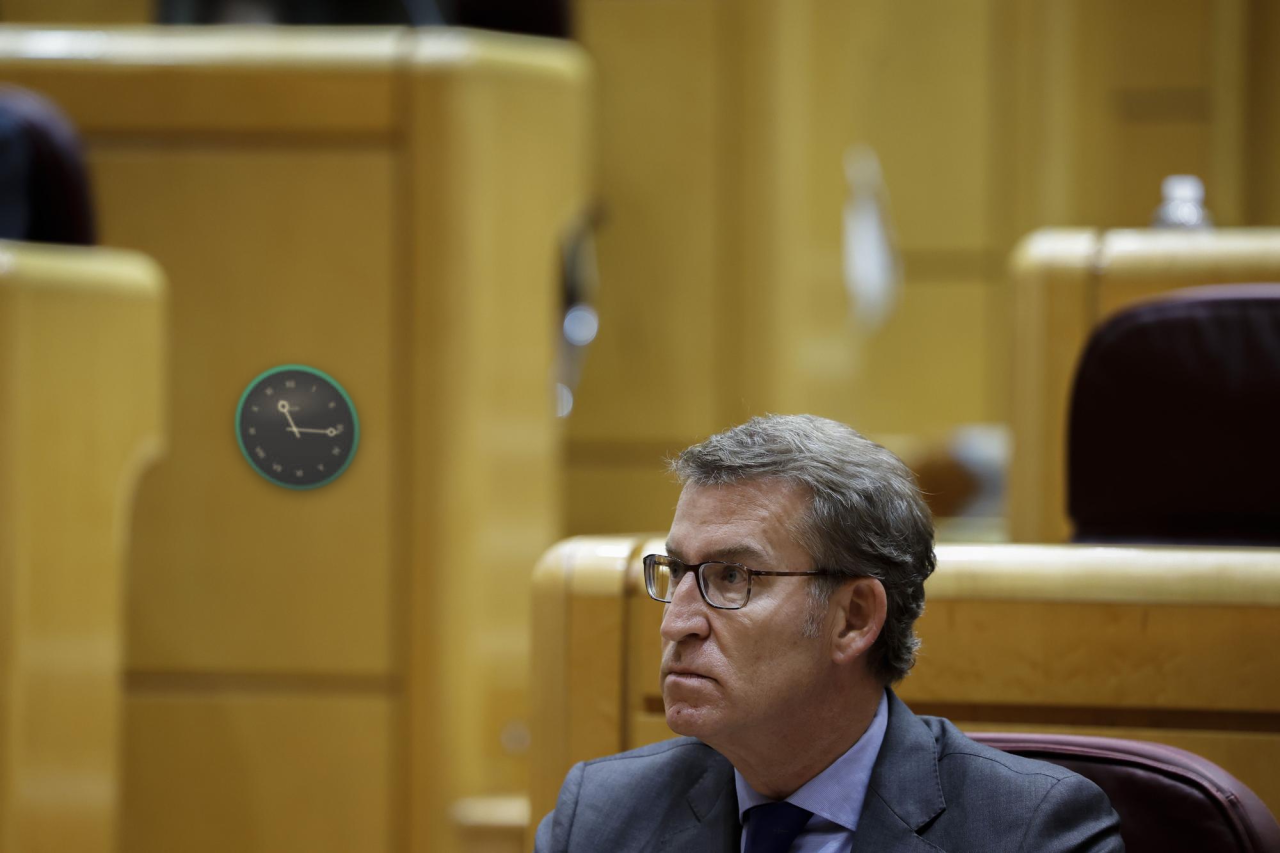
11:16
